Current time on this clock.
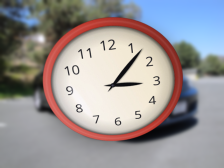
3:07
